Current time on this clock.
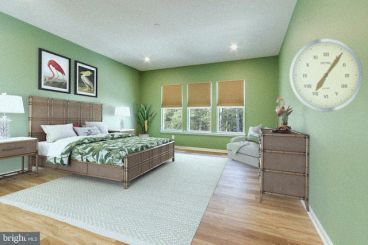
7:06
